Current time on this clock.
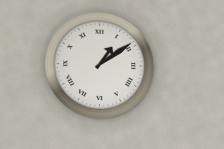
1:09
